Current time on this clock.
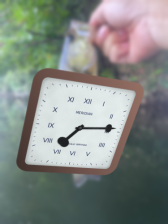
7:14
